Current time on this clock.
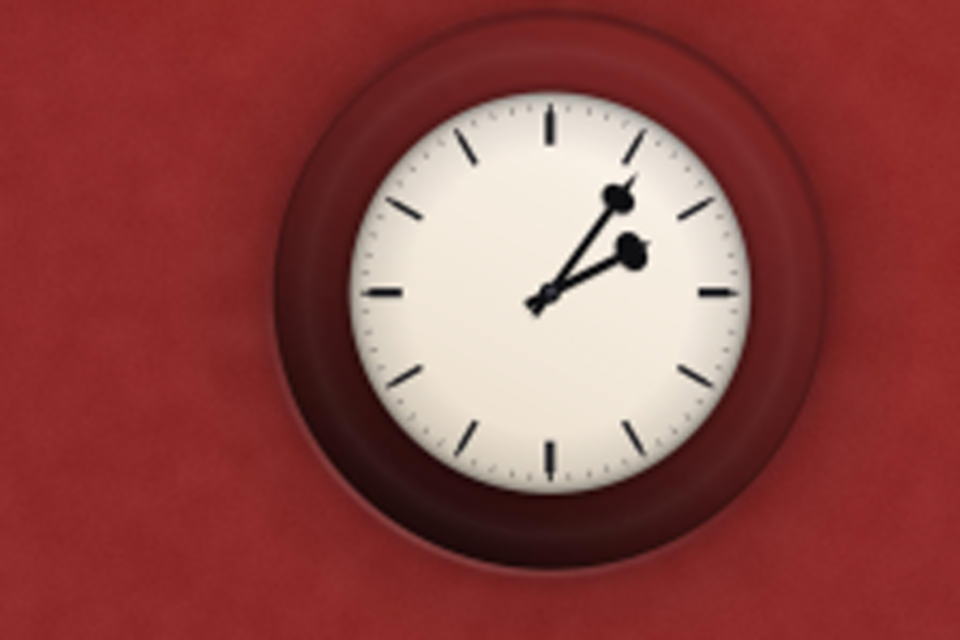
2:06
